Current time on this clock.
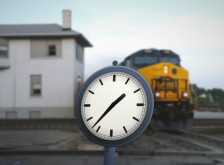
1:37
